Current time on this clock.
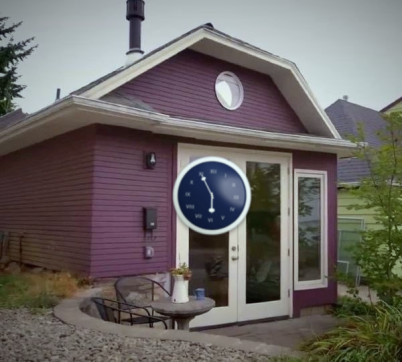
5:55
